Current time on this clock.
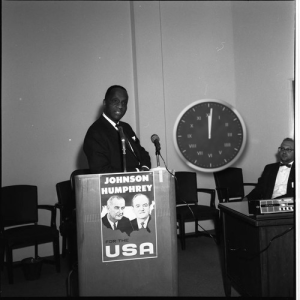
12:01
